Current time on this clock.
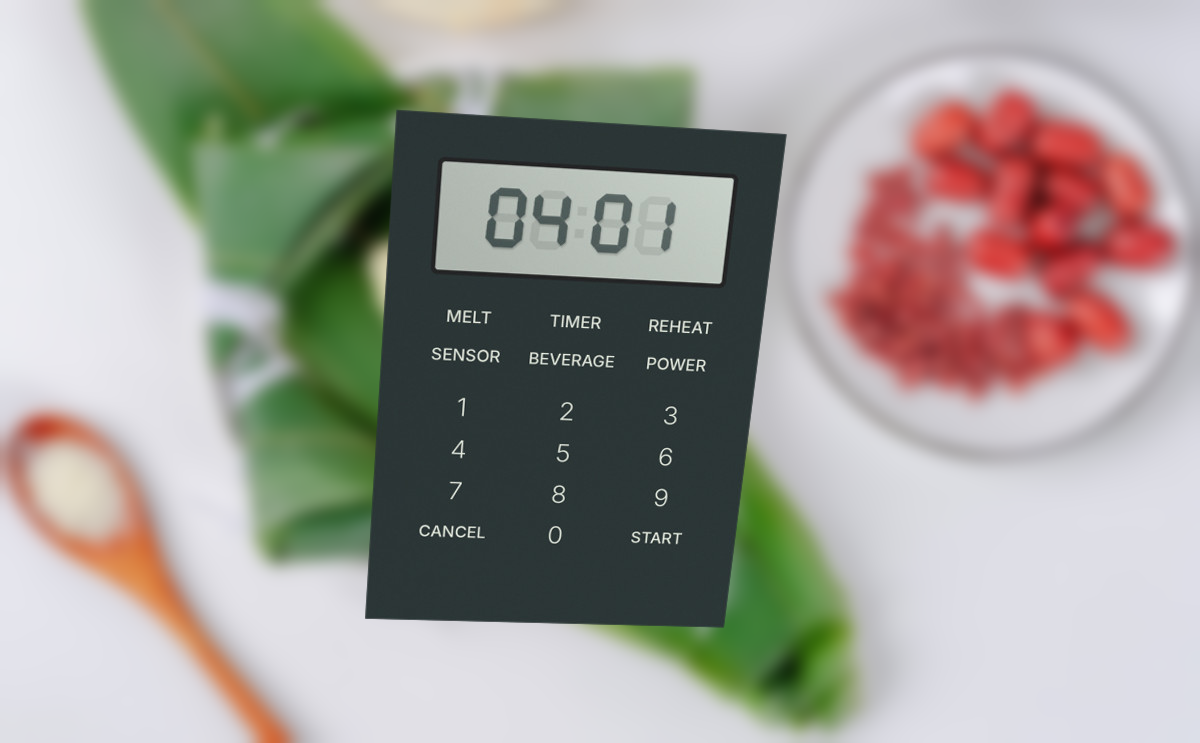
4:01
